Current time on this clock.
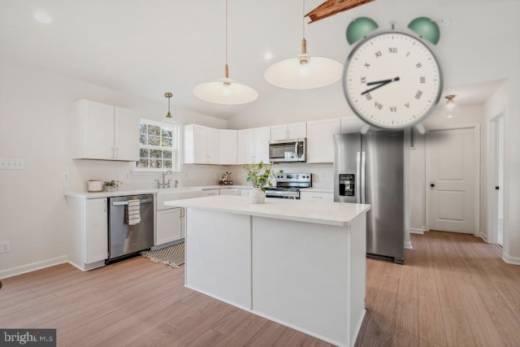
8:41
